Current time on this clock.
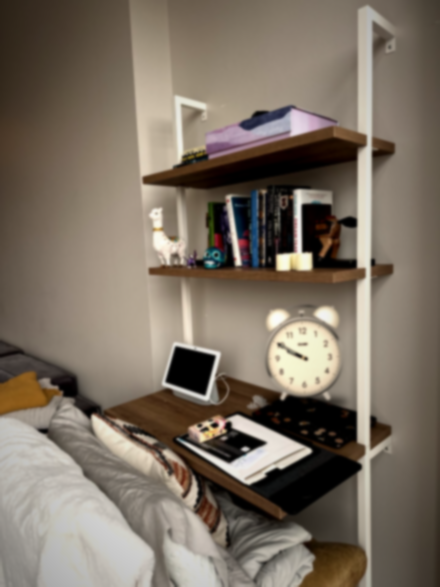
9:50
